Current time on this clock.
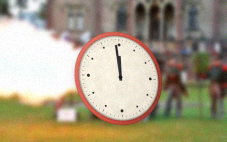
11:59
